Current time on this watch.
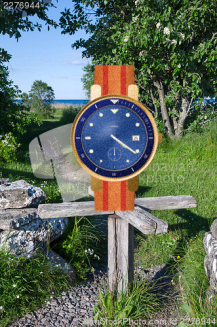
4:21
